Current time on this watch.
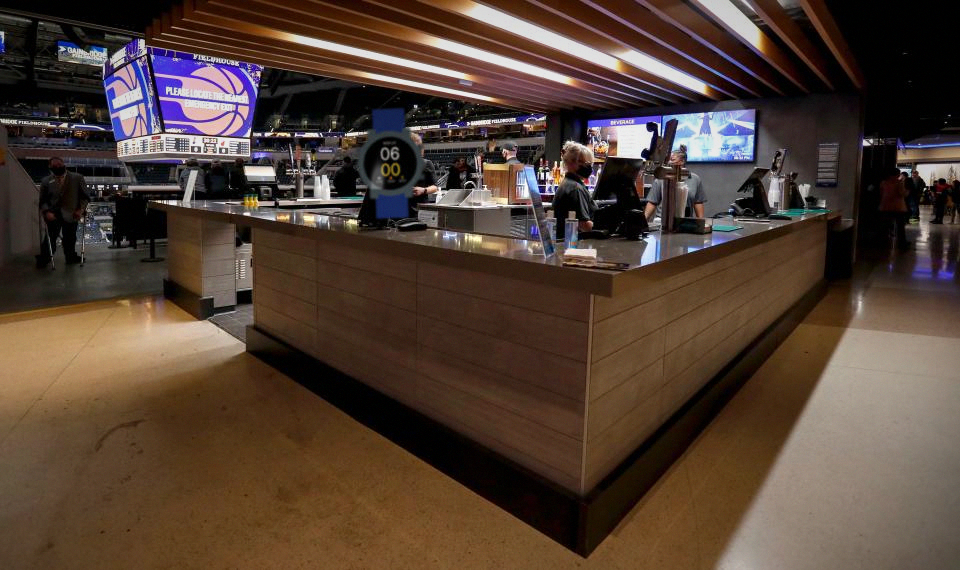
6:00
